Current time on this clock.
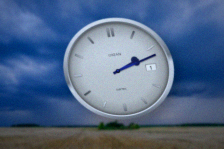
2:12
